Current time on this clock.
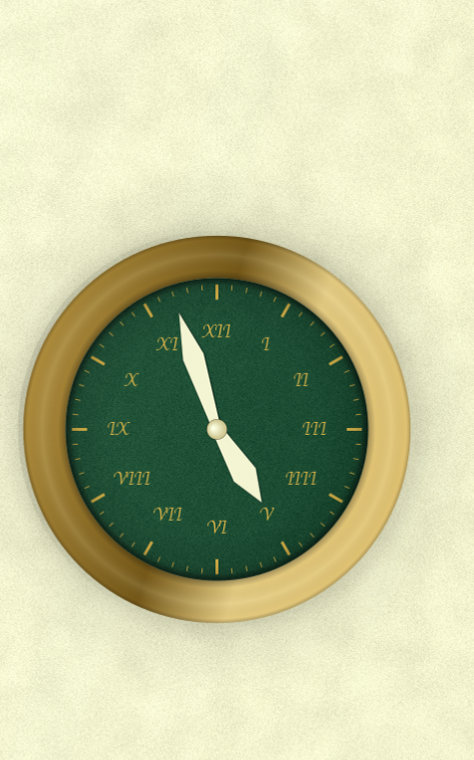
4:57
